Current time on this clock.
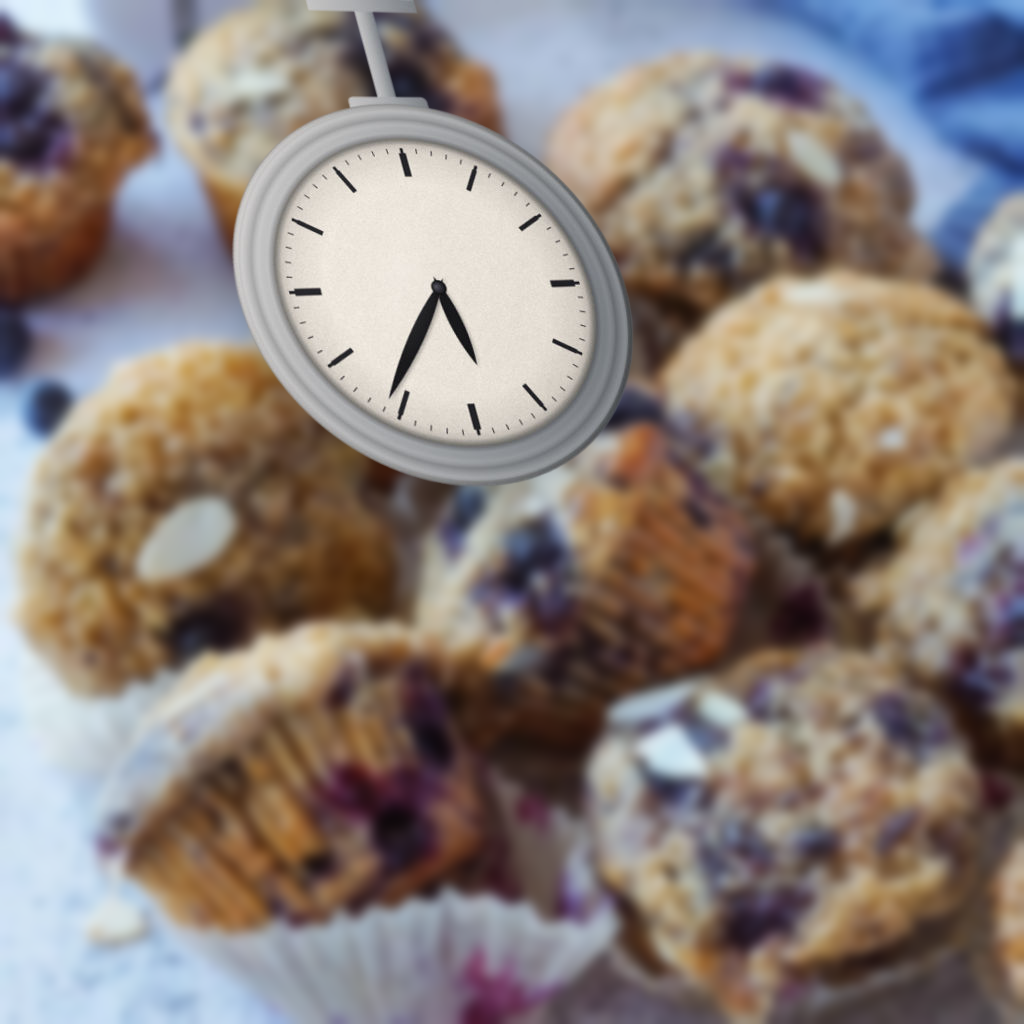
5:36
